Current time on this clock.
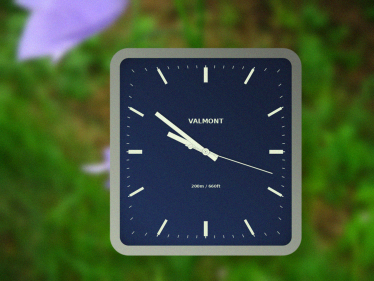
9:51:18
